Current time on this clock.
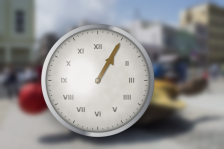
1:05
